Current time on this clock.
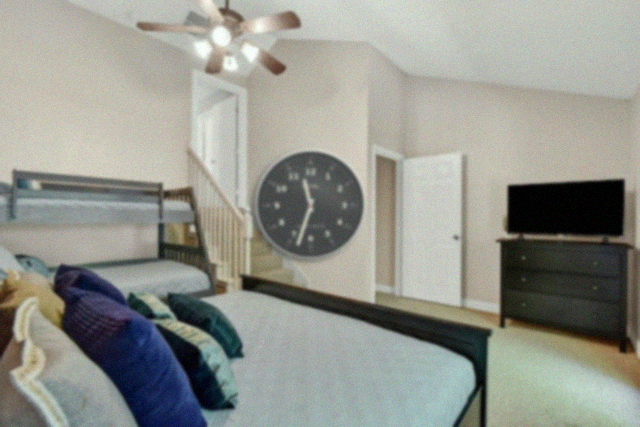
11:33
